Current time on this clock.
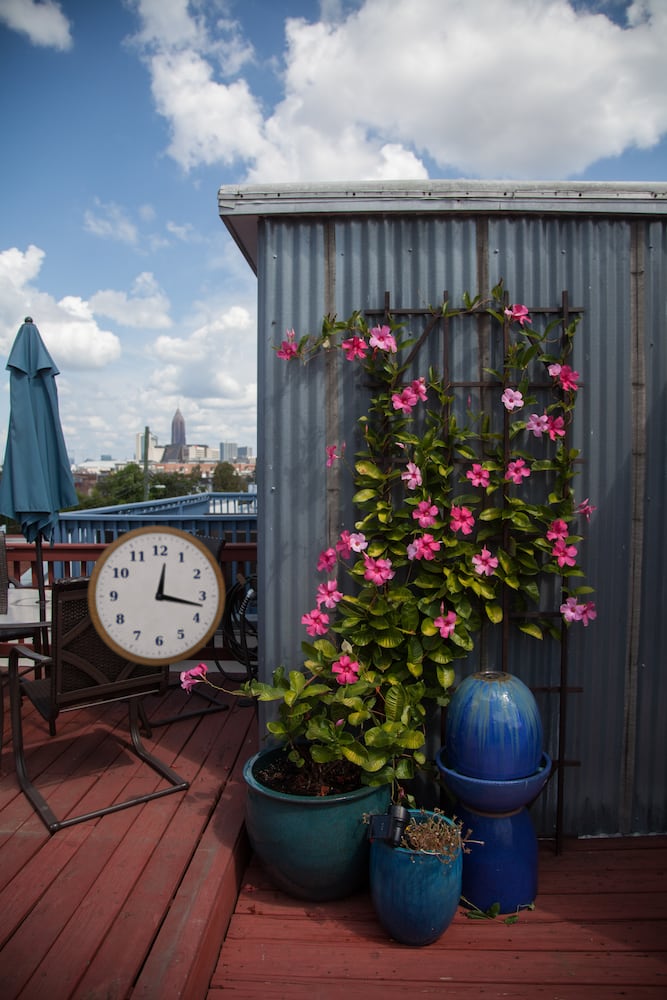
12:17
